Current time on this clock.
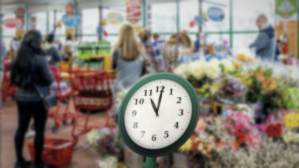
11:01
